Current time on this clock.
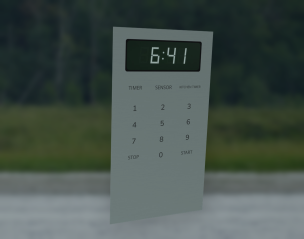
6:41
